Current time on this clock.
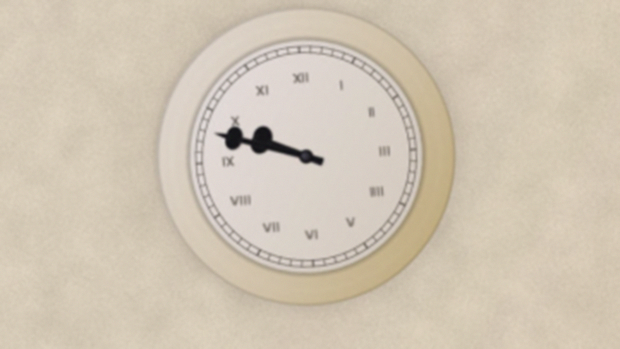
9:48
